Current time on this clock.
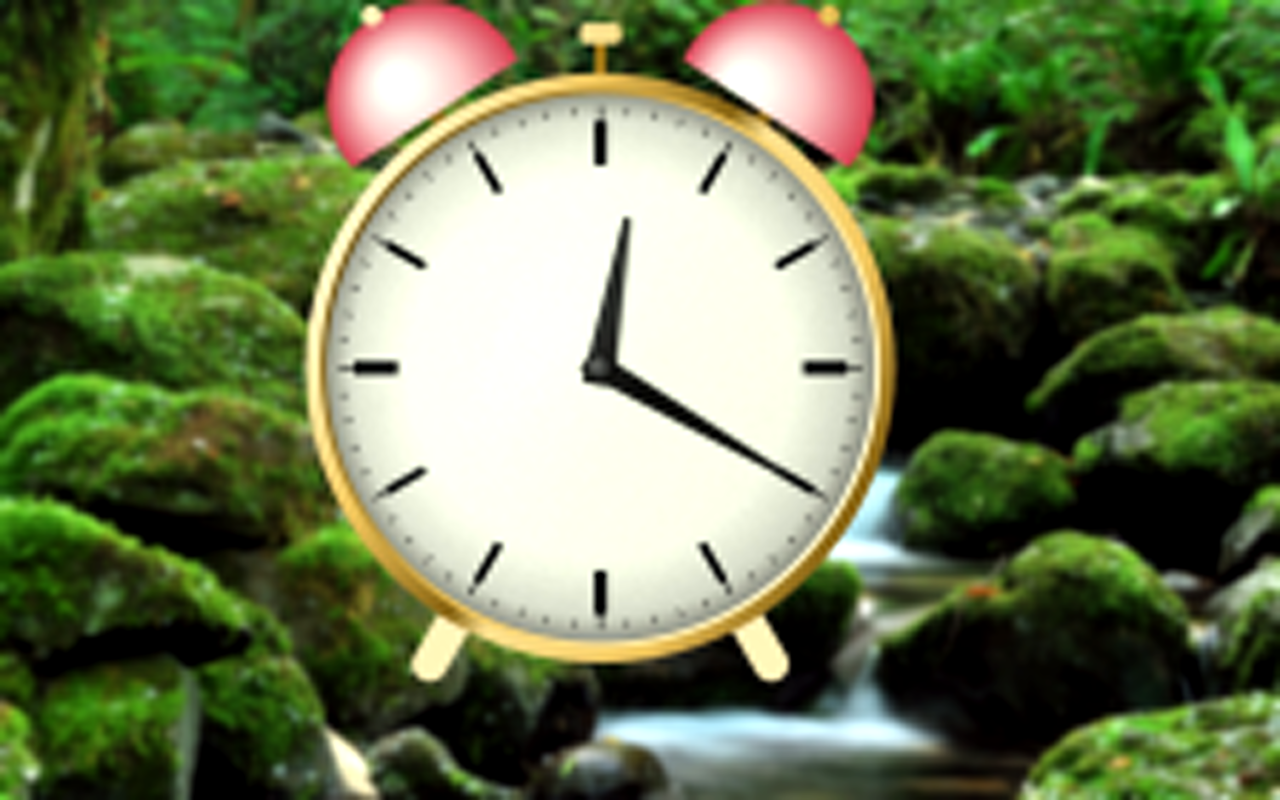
12:20
